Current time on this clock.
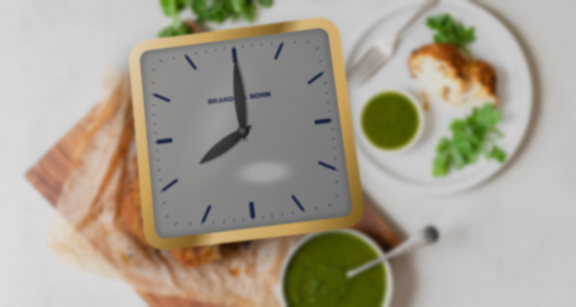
8:00
